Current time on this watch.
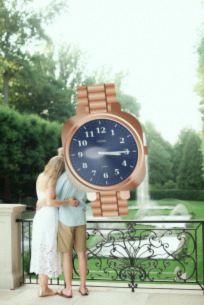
3:15
